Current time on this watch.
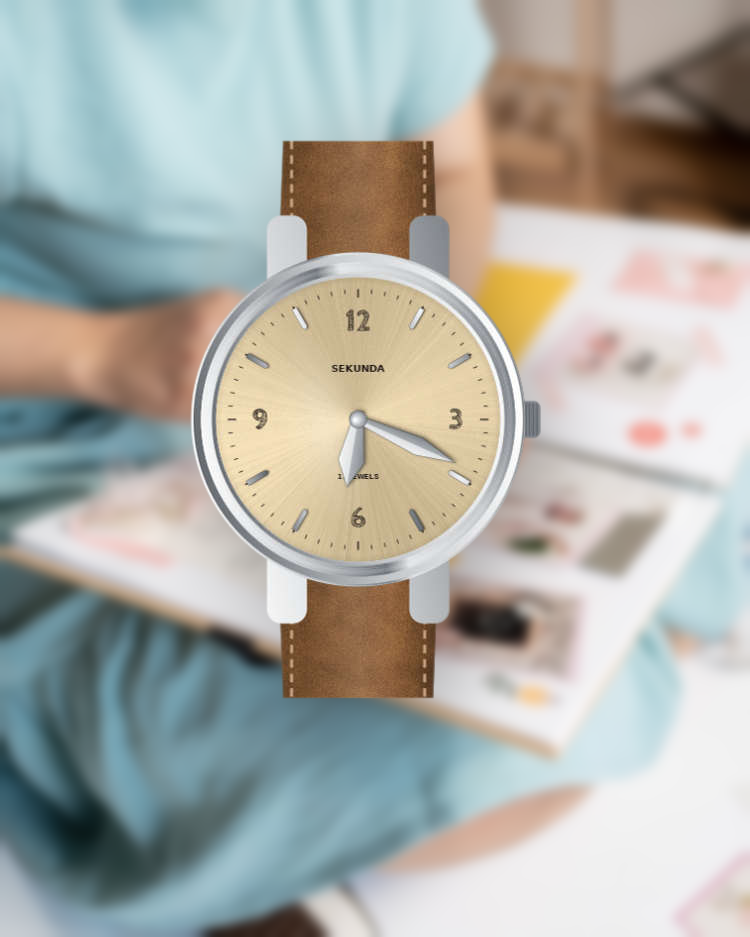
6:19
